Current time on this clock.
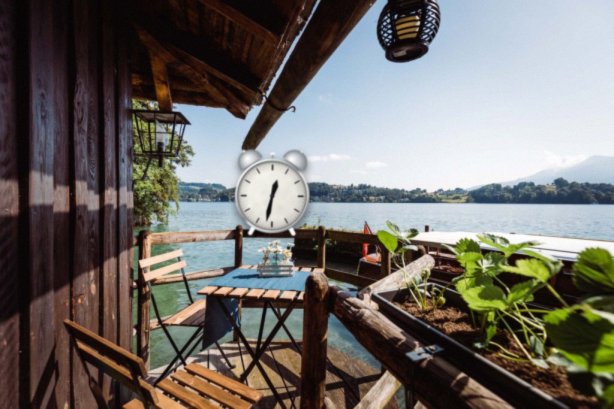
12:32
